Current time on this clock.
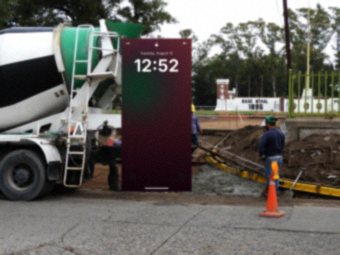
12:52
